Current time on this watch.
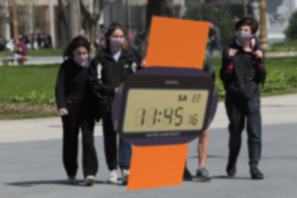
11:45:16
